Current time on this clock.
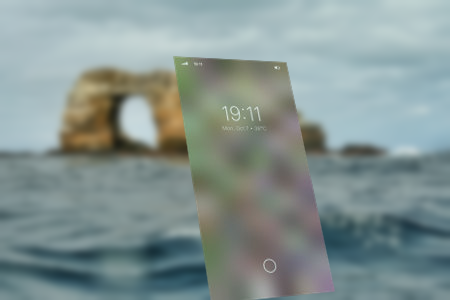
19:11
